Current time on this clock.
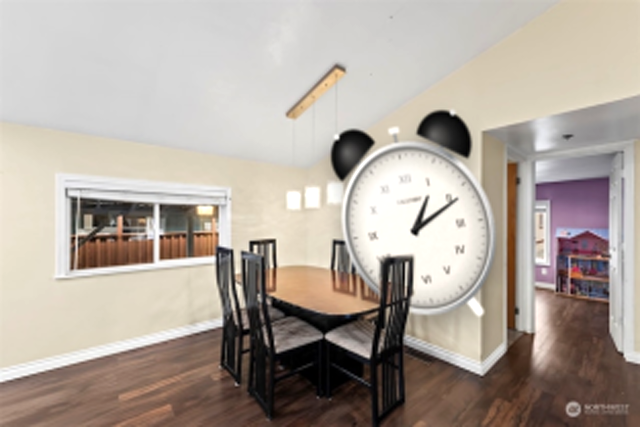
1:11
